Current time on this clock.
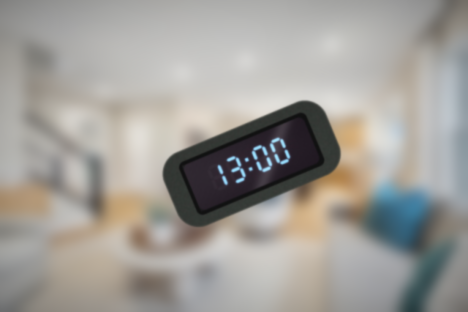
13:00
